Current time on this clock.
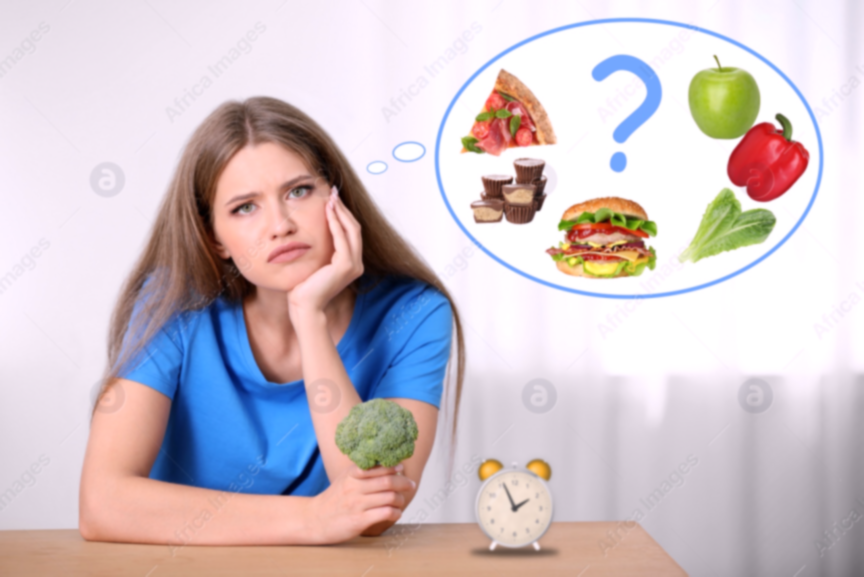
1:56
